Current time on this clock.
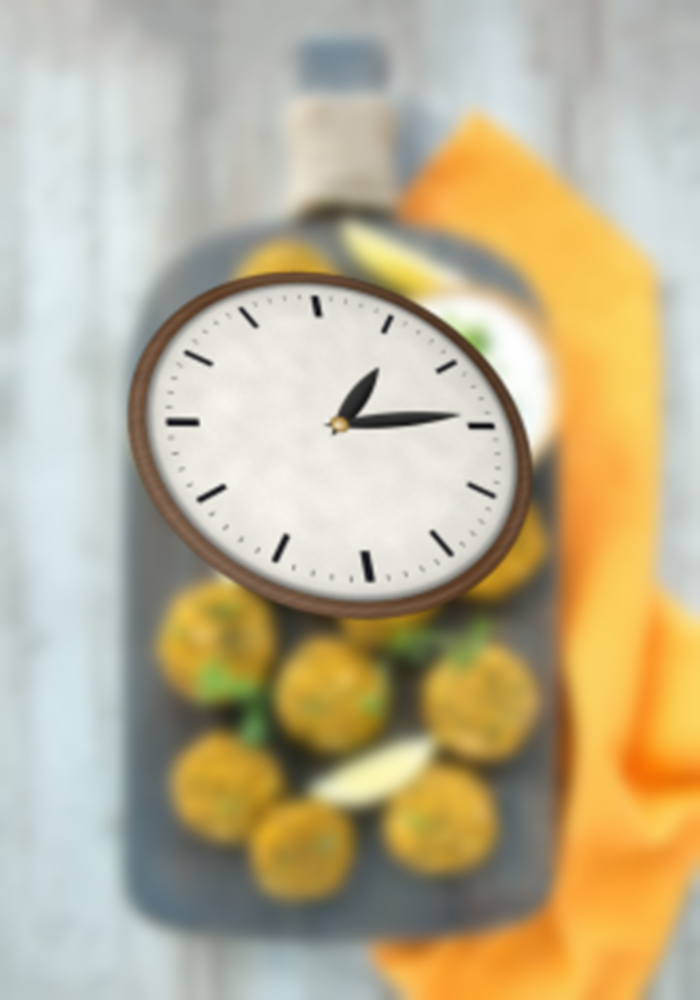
1:14
